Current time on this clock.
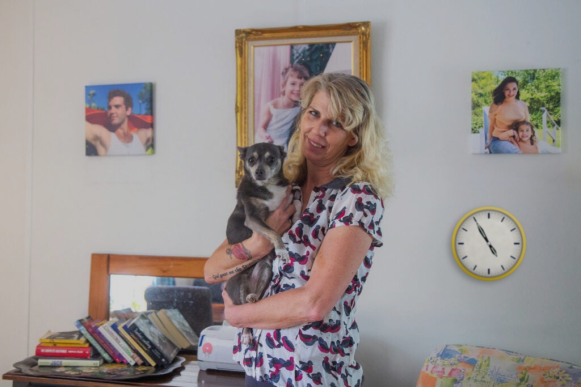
4:55
